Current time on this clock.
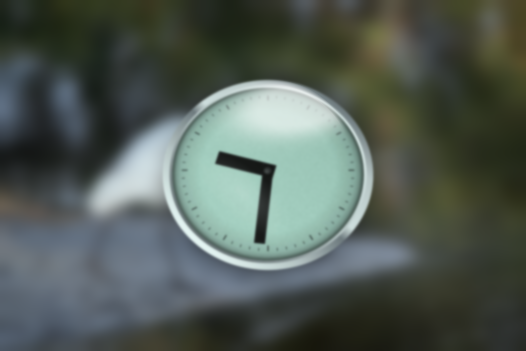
9:31
